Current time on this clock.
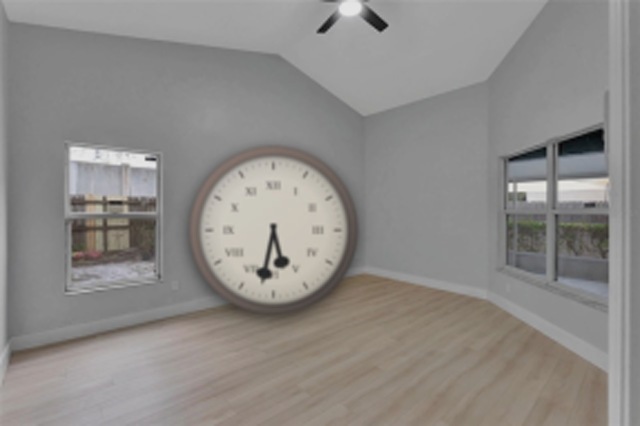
5:32
